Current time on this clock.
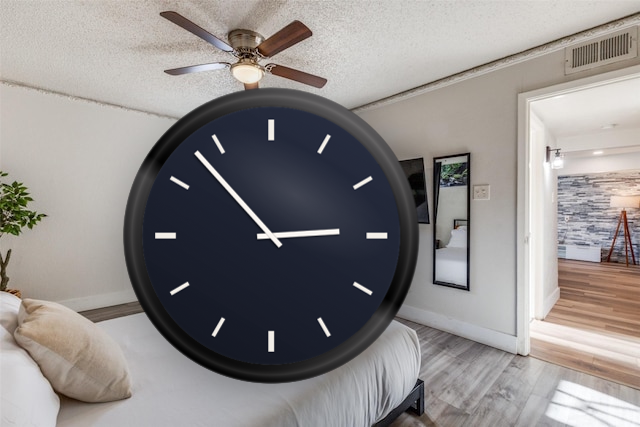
2:53
